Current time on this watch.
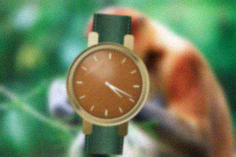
4:19
